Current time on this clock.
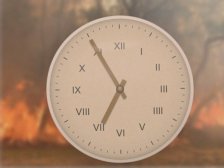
6:55
